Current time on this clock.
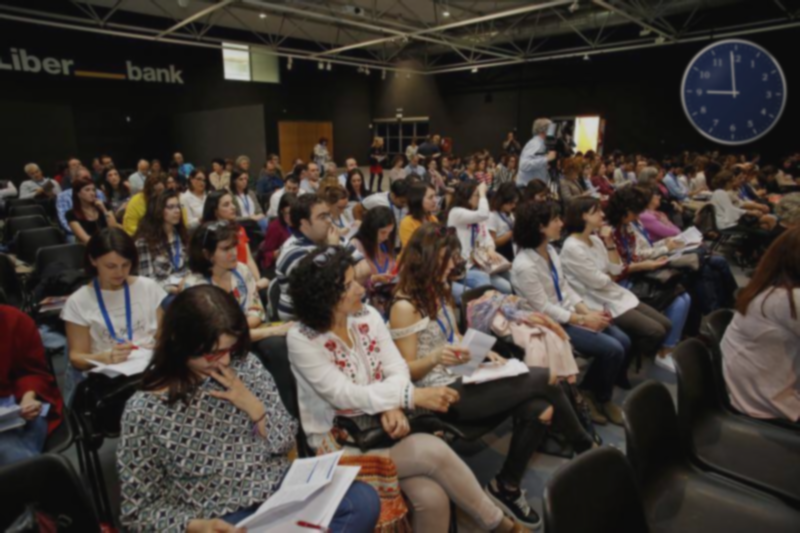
8:59
